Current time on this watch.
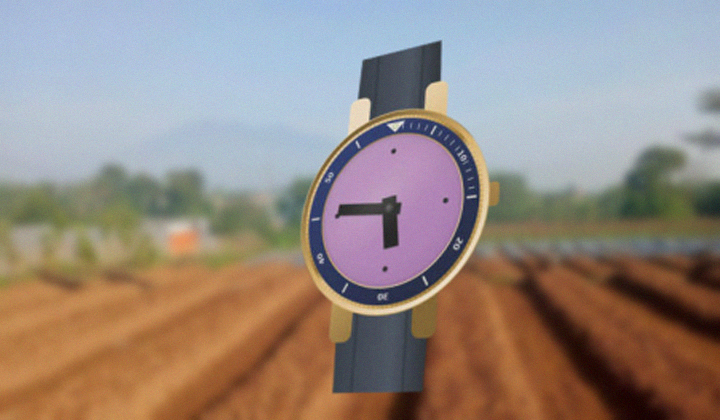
5:46
